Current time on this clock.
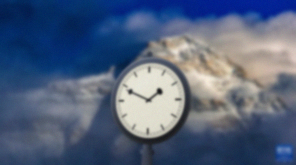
1:49
